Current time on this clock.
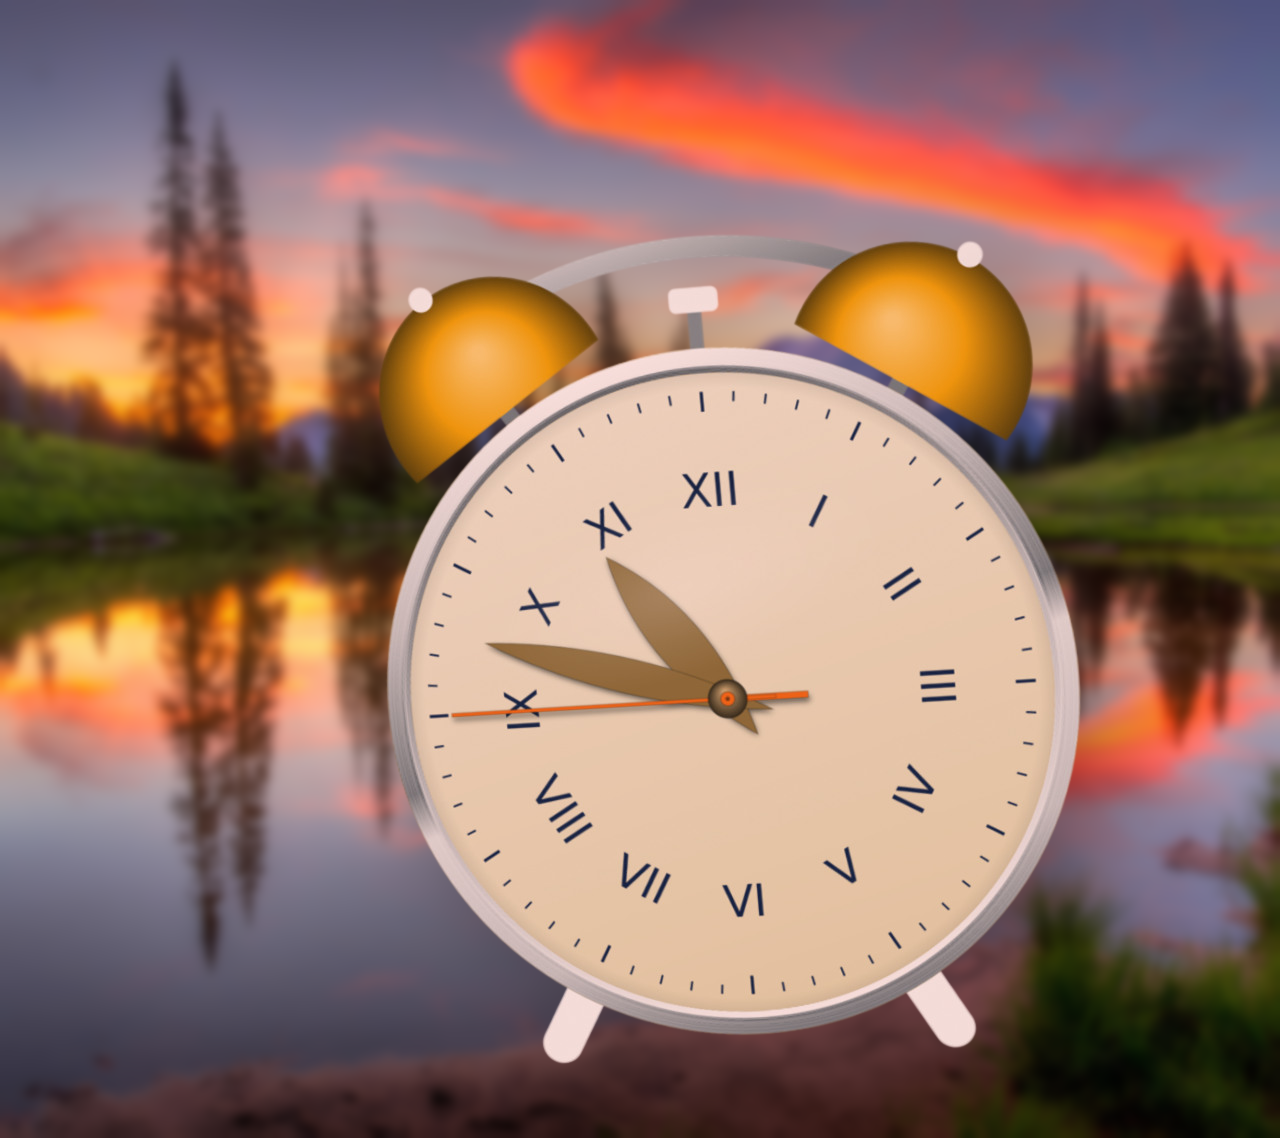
10:47:45
